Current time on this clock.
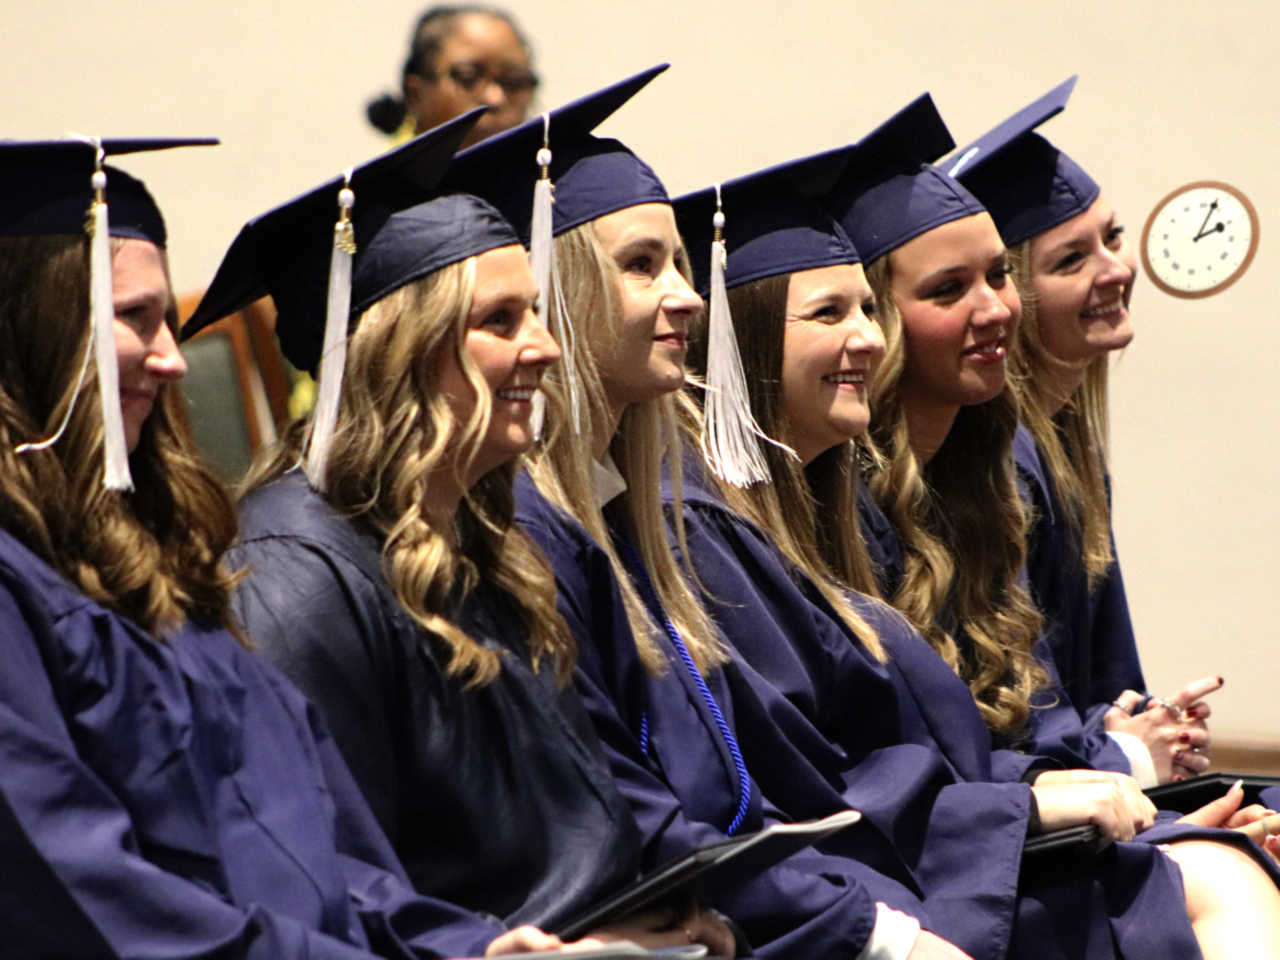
2:03
